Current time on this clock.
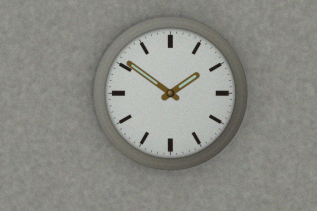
1:51
